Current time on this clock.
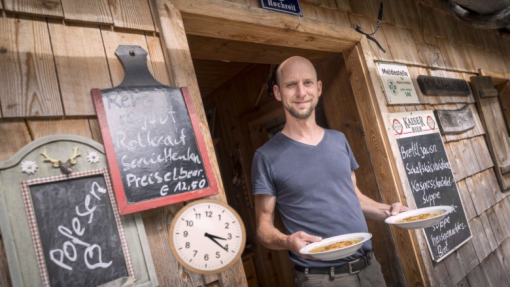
3:21
